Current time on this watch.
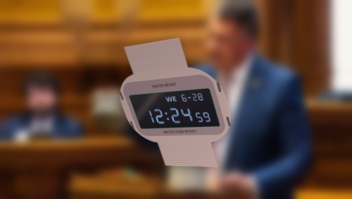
12:24:59
